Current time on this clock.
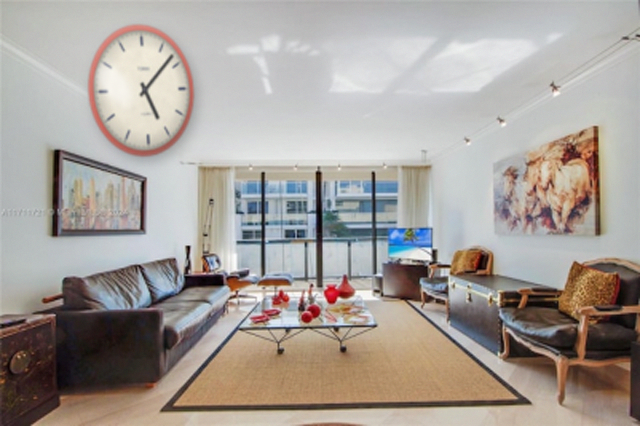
5:08
